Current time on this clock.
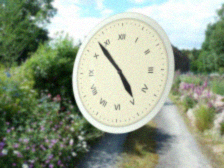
4:53
